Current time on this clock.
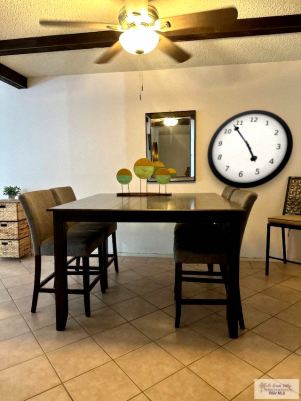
4:53
